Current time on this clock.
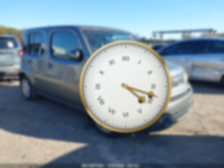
4:18
